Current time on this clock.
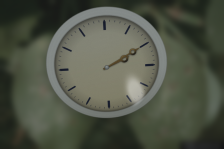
2:10
